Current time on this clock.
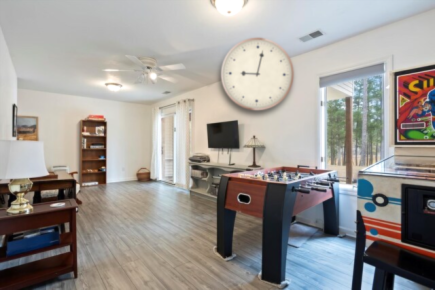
9:02
